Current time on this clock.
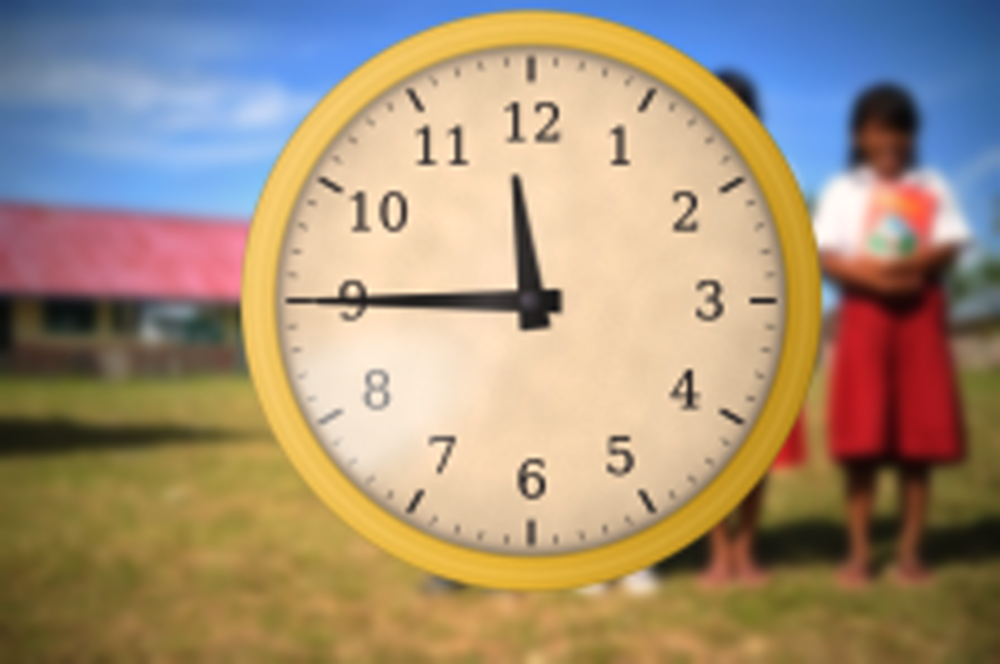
11:45
